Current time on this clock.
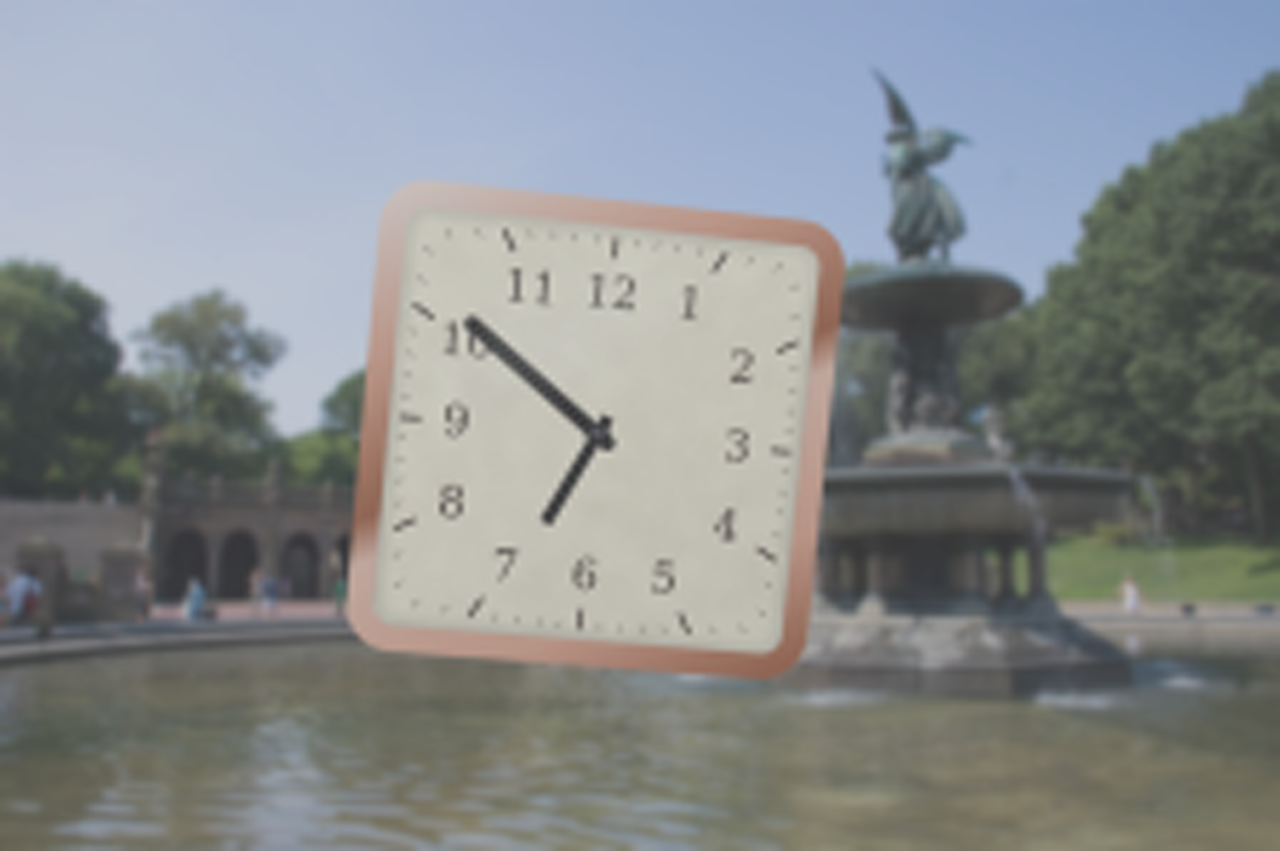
6:51
